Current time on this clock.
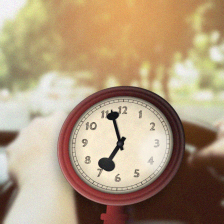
6:57
